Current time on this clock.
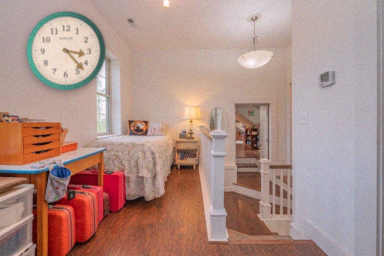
3:23
